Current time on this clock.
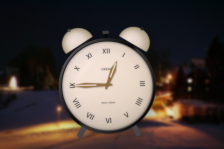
12:45
